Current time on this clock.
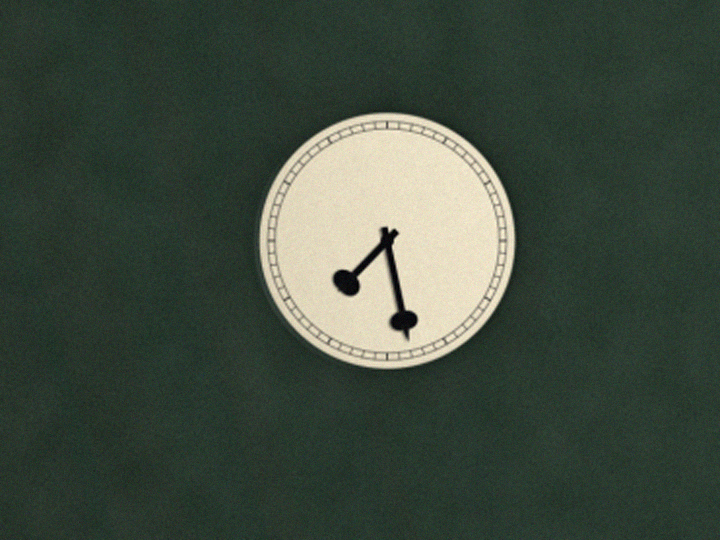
7:28
